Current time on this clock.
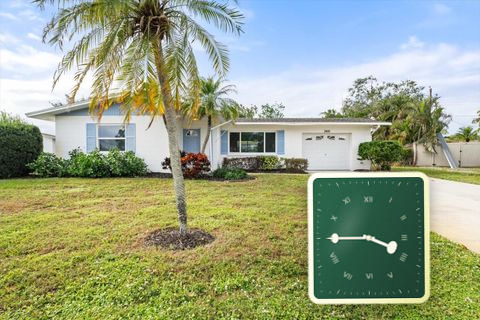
3:45
